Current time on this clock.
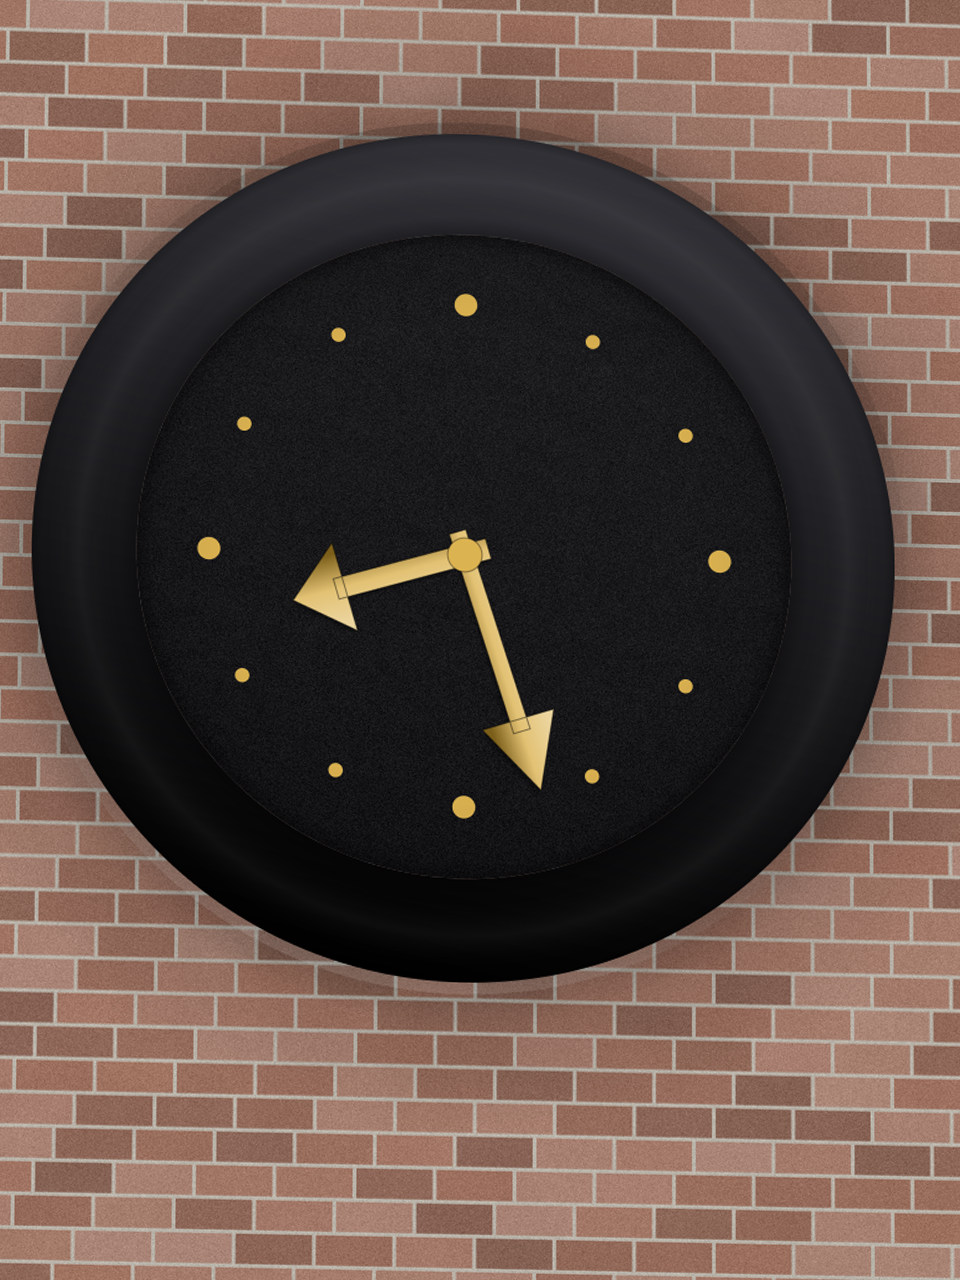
8:27
